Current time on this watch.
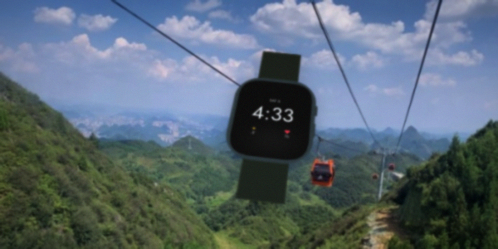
4:33
